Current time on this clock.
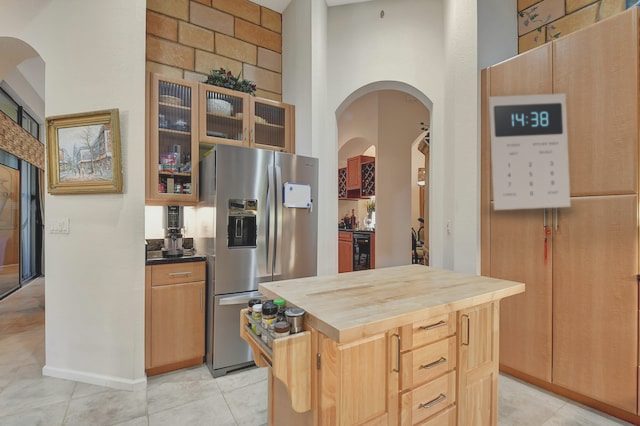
14:38
